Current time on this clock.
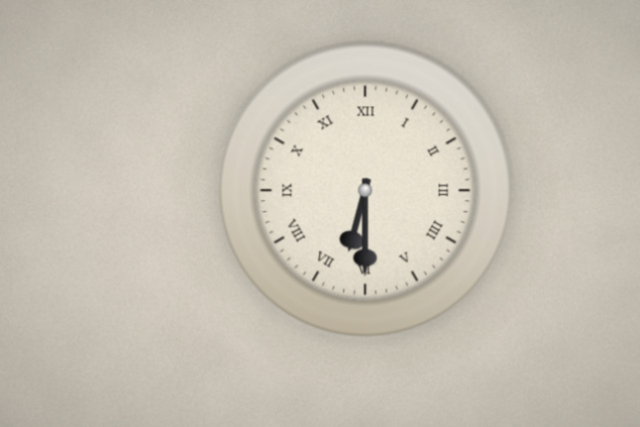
6:30
